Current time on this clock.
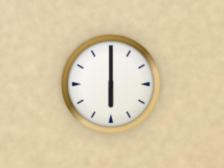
6:00
